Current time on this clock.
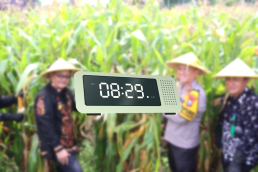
8:29
